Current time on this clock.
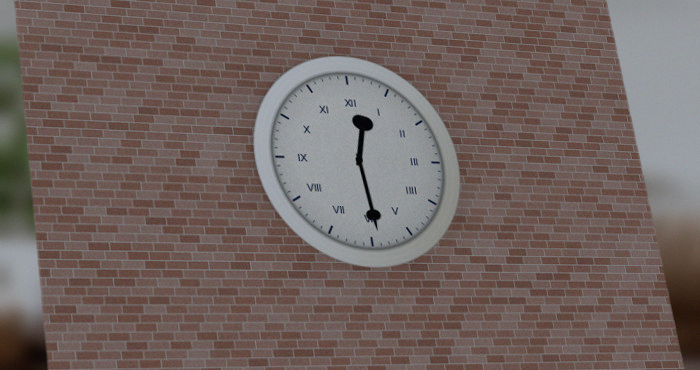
12:29
